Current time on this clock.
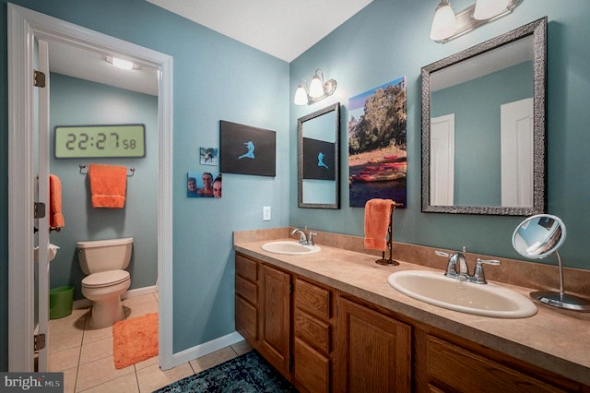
22:27:58
